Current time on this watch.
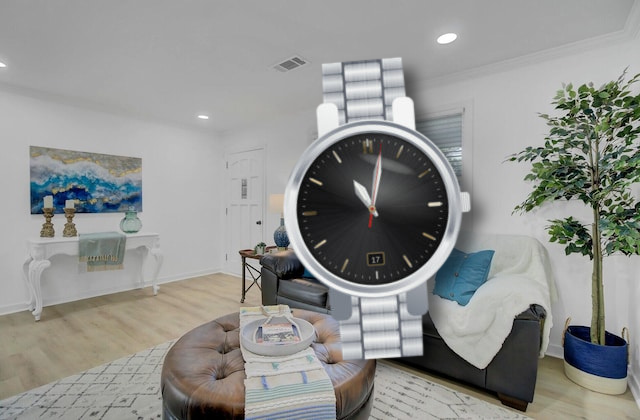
11:02:02
